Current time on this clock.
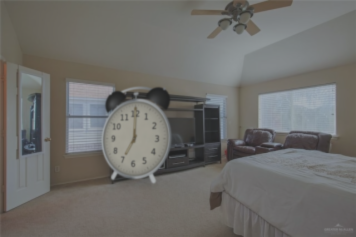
7:00
